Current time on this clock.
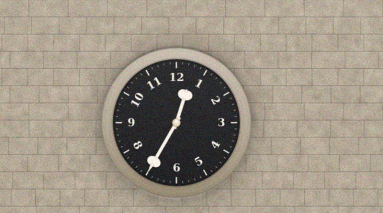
12:35
